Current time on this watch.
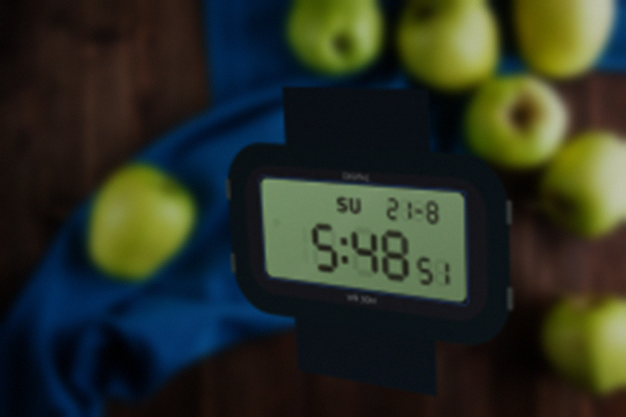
5:48:51
